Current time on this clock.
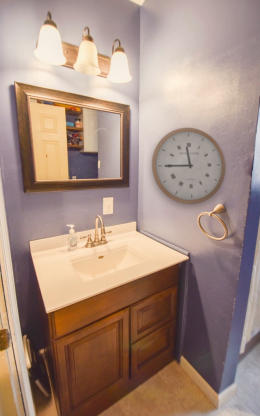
11:45
